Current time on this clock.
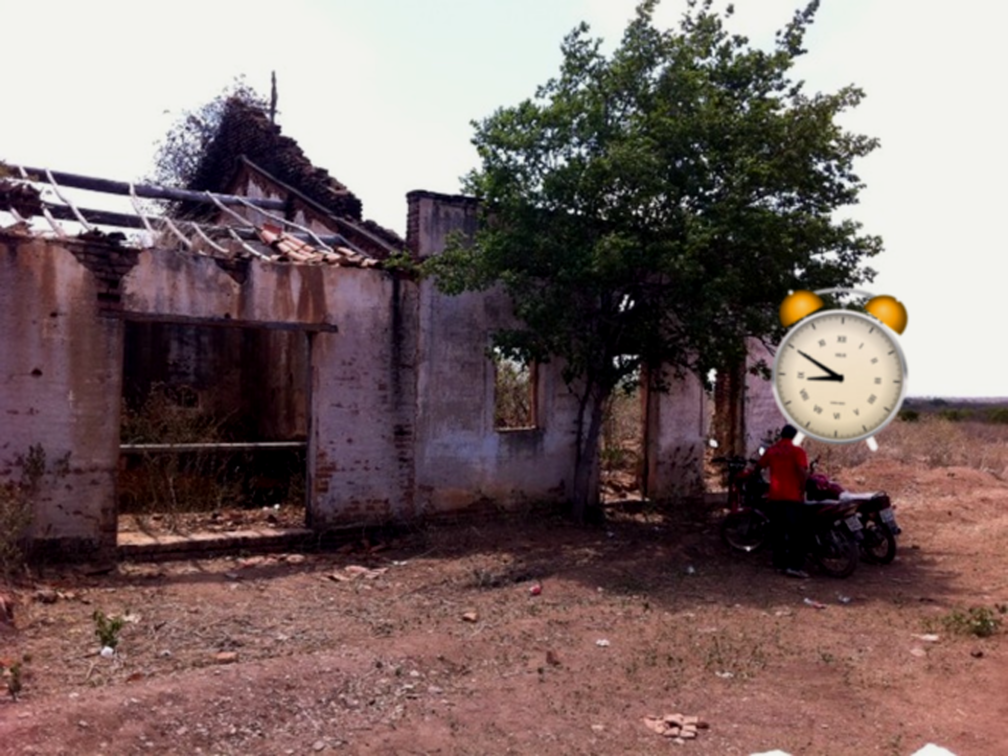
8:50
